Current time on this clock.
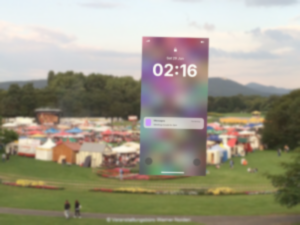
2:16
